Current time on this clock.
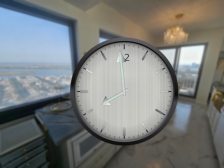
7:59
